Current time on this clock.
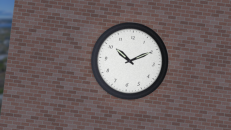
10:10
